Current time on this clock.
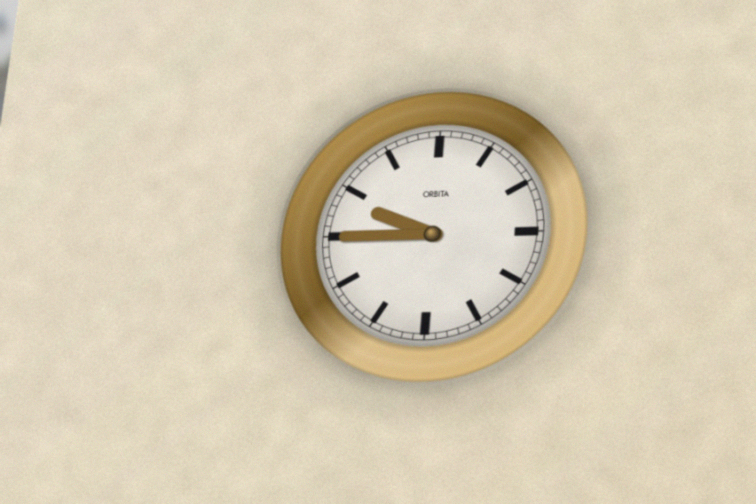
9:45
